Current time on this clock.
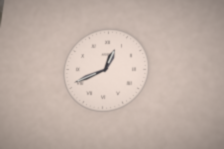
12:41
